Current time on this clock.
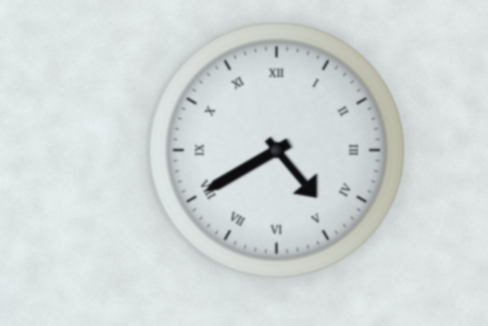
4:40
